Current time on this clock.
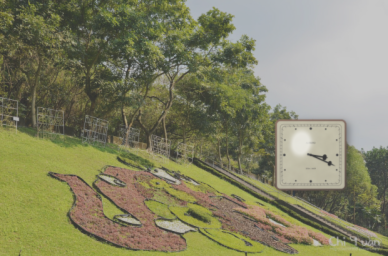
3:19
